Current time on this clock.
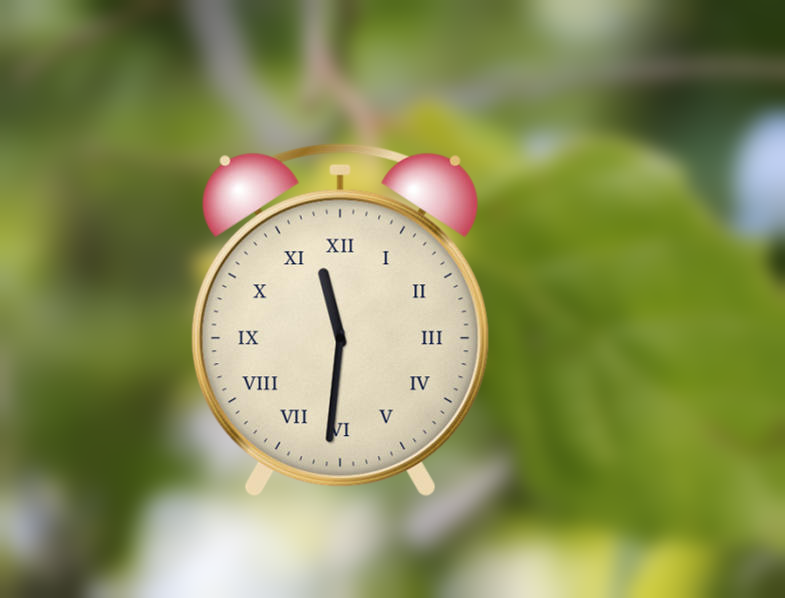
11:31
